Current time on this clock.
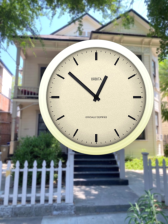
12:52
